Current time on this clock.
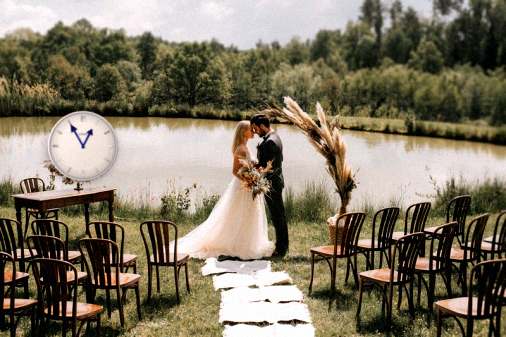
12:55
